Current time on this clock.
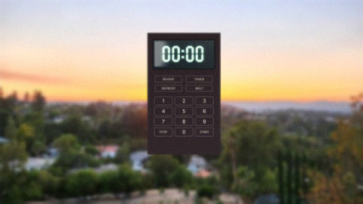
0:00
